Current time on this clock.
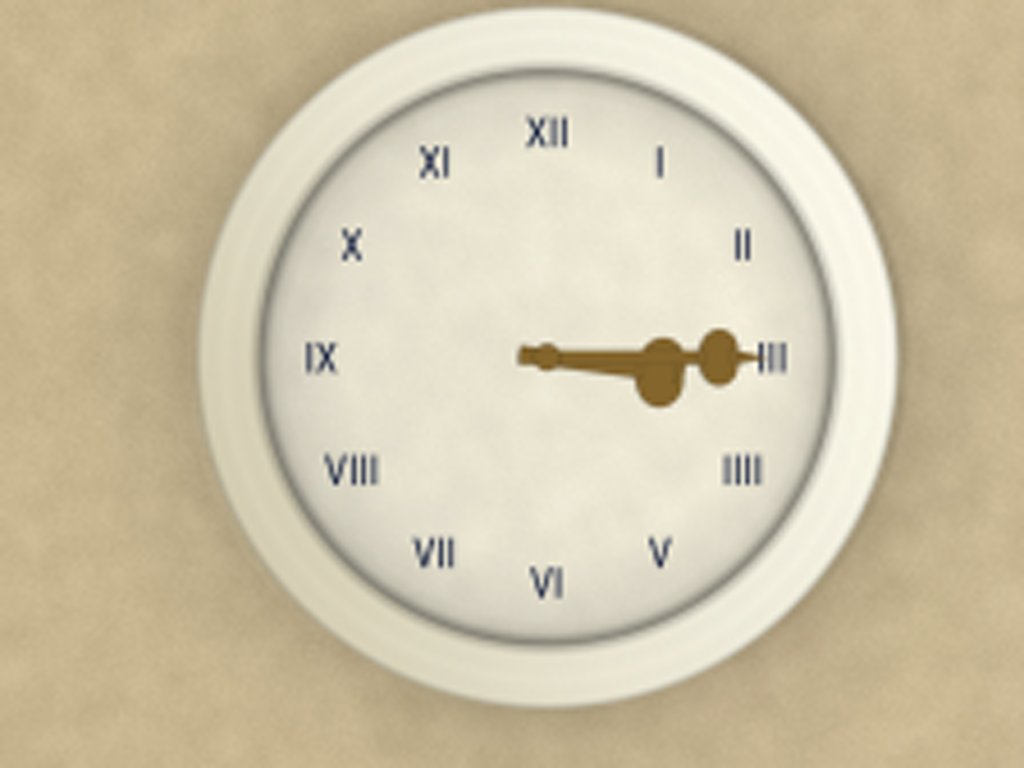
3:15
